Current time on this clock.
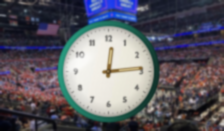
12:14
